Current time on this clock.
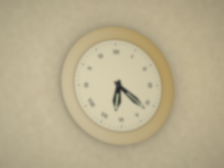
6:22
